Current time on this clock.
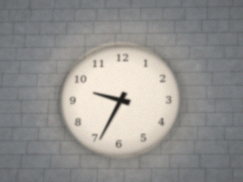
9:34
